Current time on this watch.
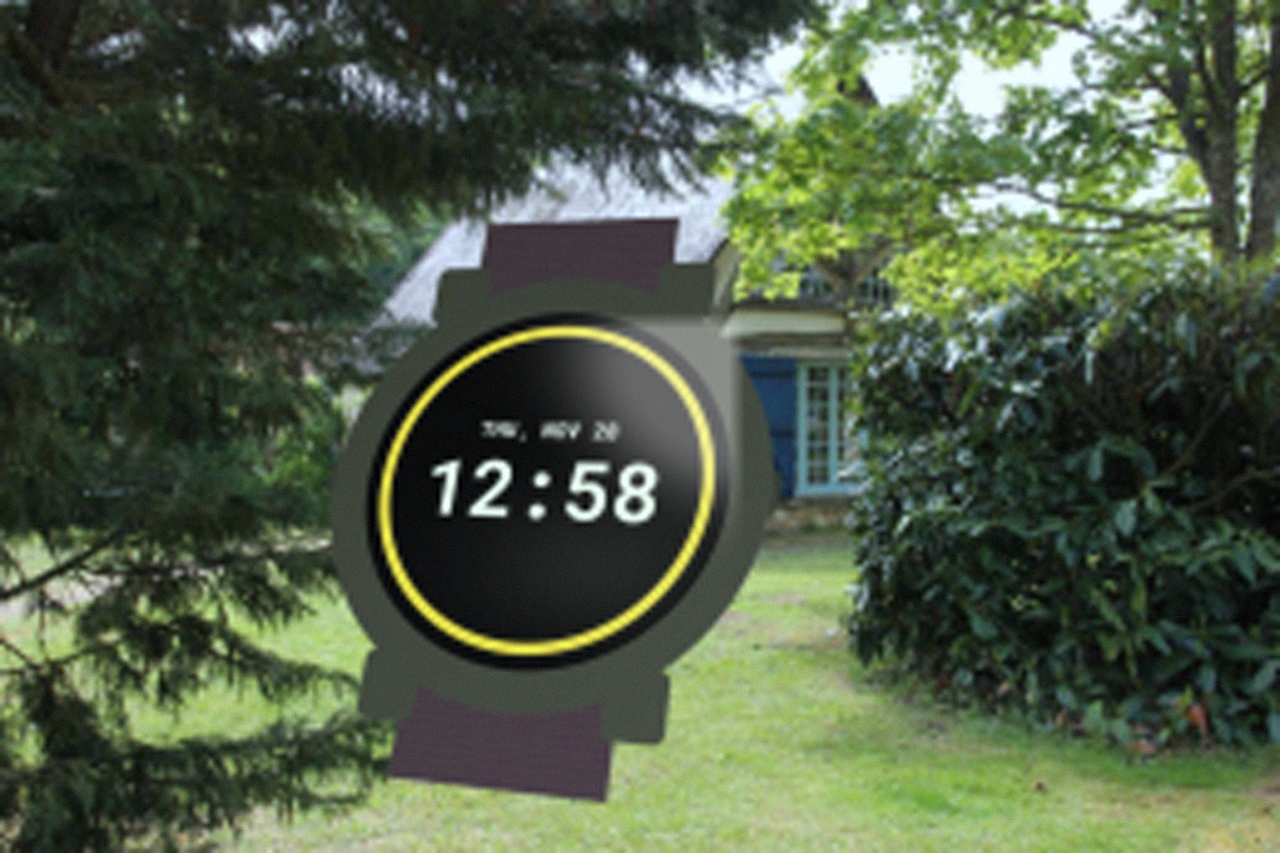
12:58
